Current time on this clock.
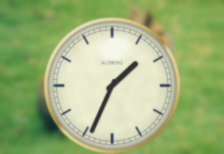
1:34
